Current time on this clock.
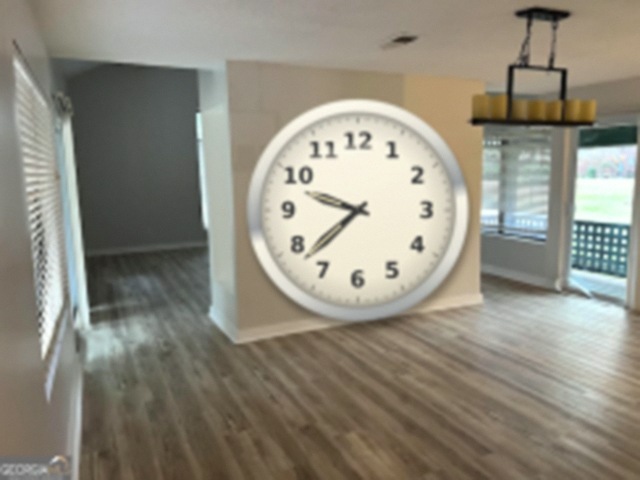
9:38
